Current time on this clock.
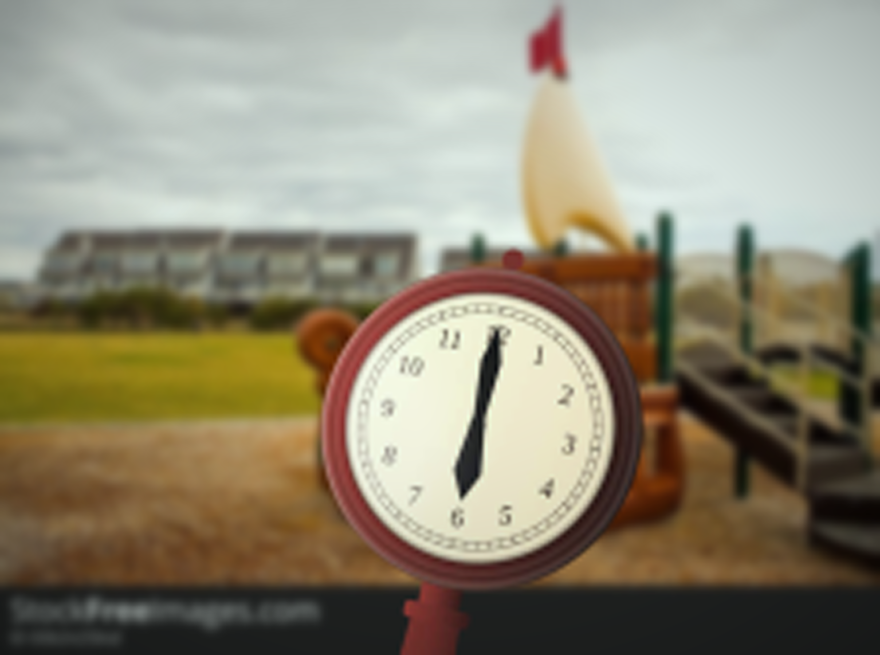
6:00
